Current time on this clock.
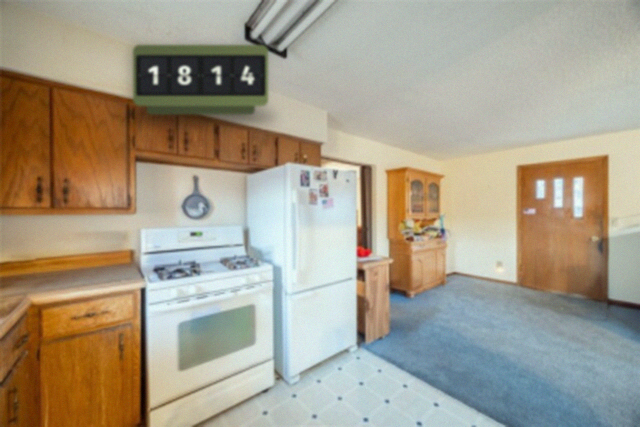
18:14
